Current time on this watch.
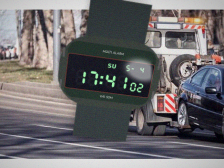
17:41:02
